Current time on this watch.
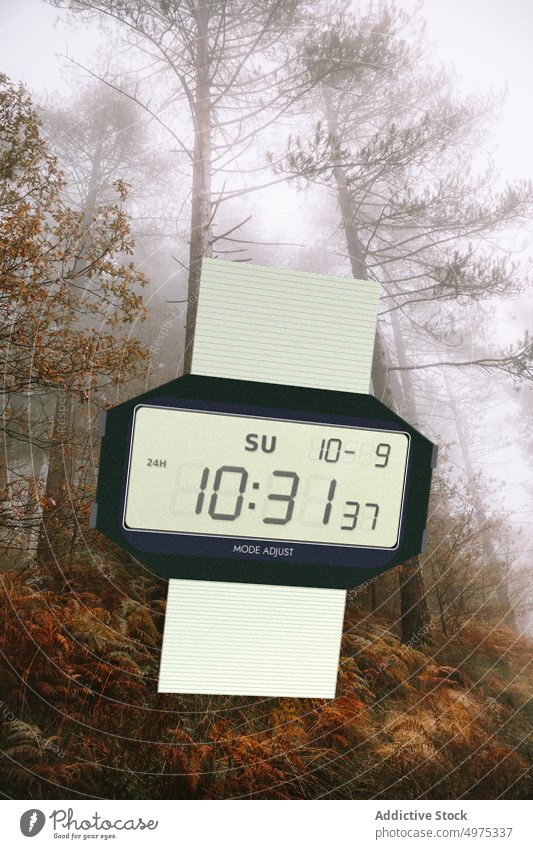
10:31:37
